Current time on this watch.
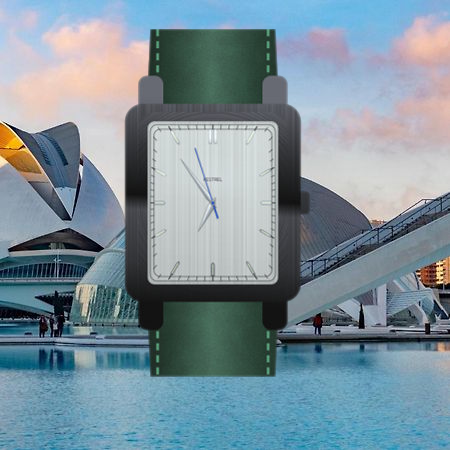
6:53:57
